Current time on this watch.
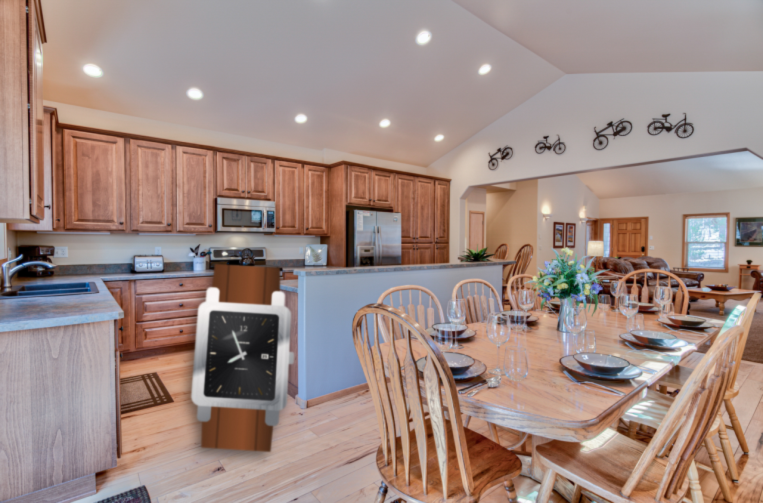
7:56
